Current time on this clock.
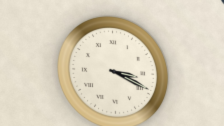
3:19
